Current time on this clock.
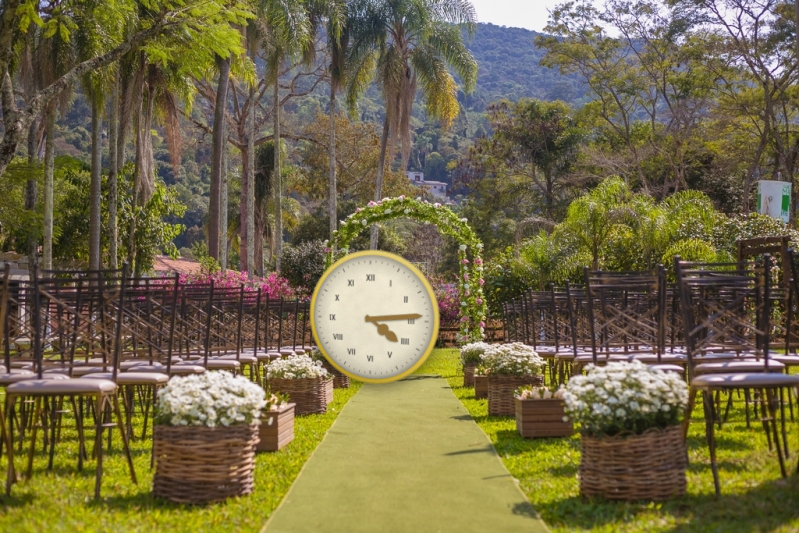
4:14
